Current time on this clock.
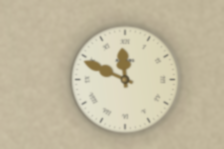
11:49
